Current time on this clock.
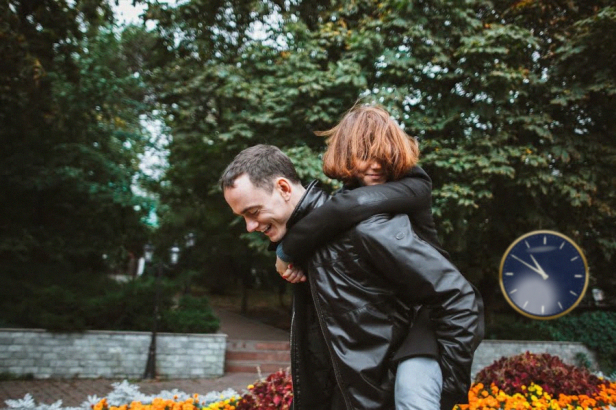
10:50
